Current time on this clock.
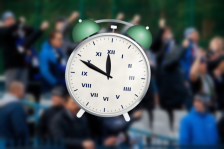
11:49
